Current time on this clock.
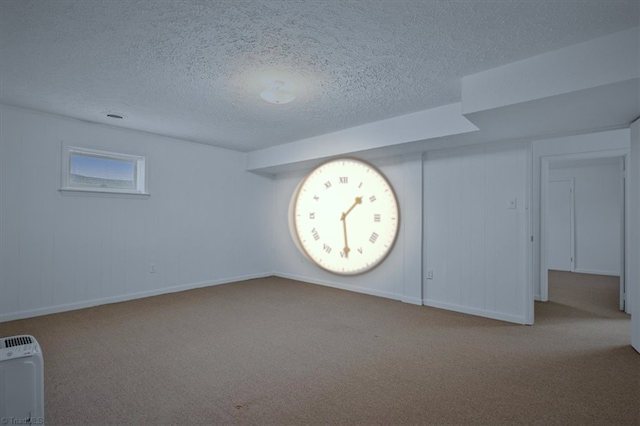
1:29
